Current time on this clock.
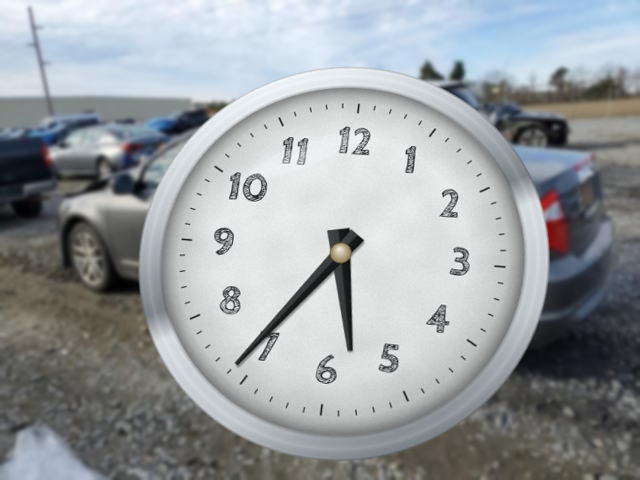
5:36
